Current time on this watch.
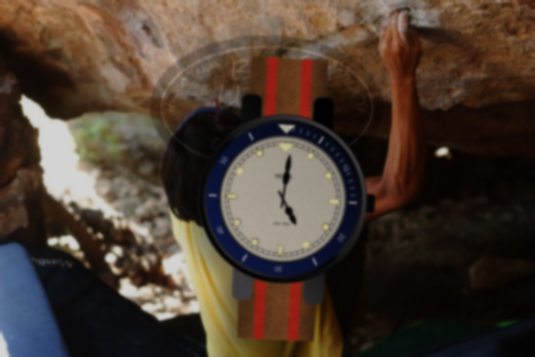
5:01
